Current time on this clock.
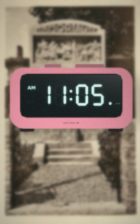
11:05
